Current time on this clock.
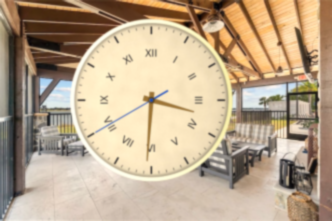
3:30:40
